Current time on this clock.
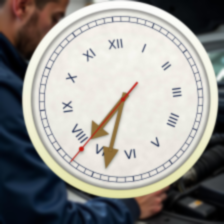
7:33:38
